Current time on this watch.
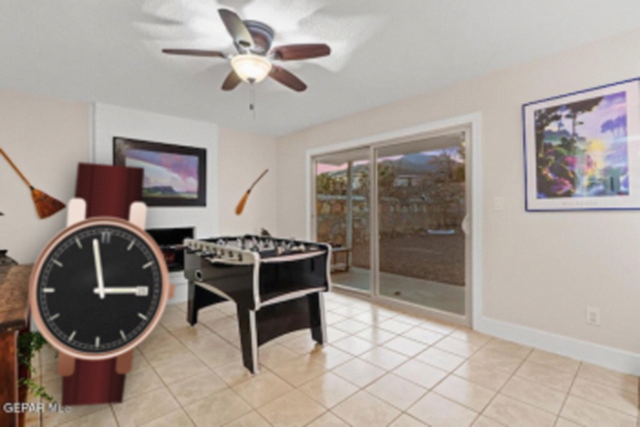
2:58
